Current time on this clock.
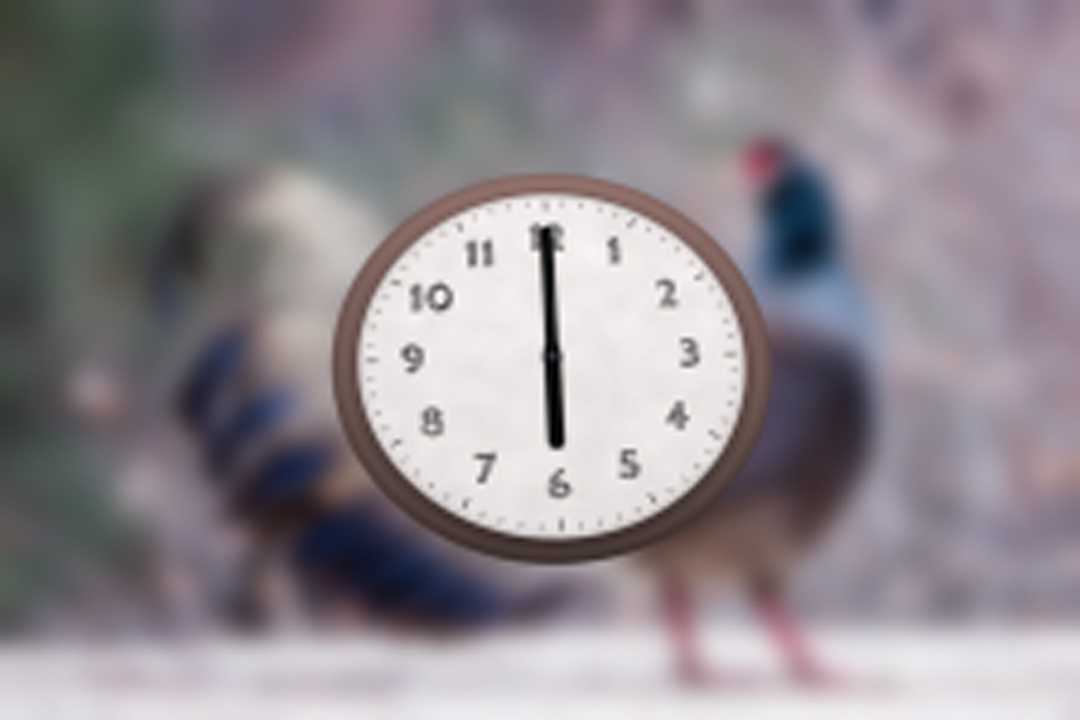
6:00
